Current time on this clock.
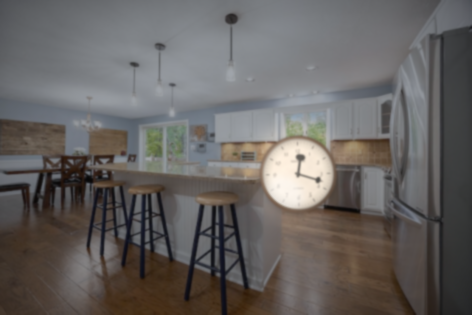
12:18
